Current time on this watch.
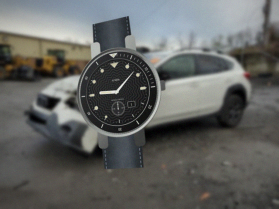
9:08
